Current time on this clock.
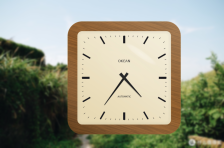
4:36
